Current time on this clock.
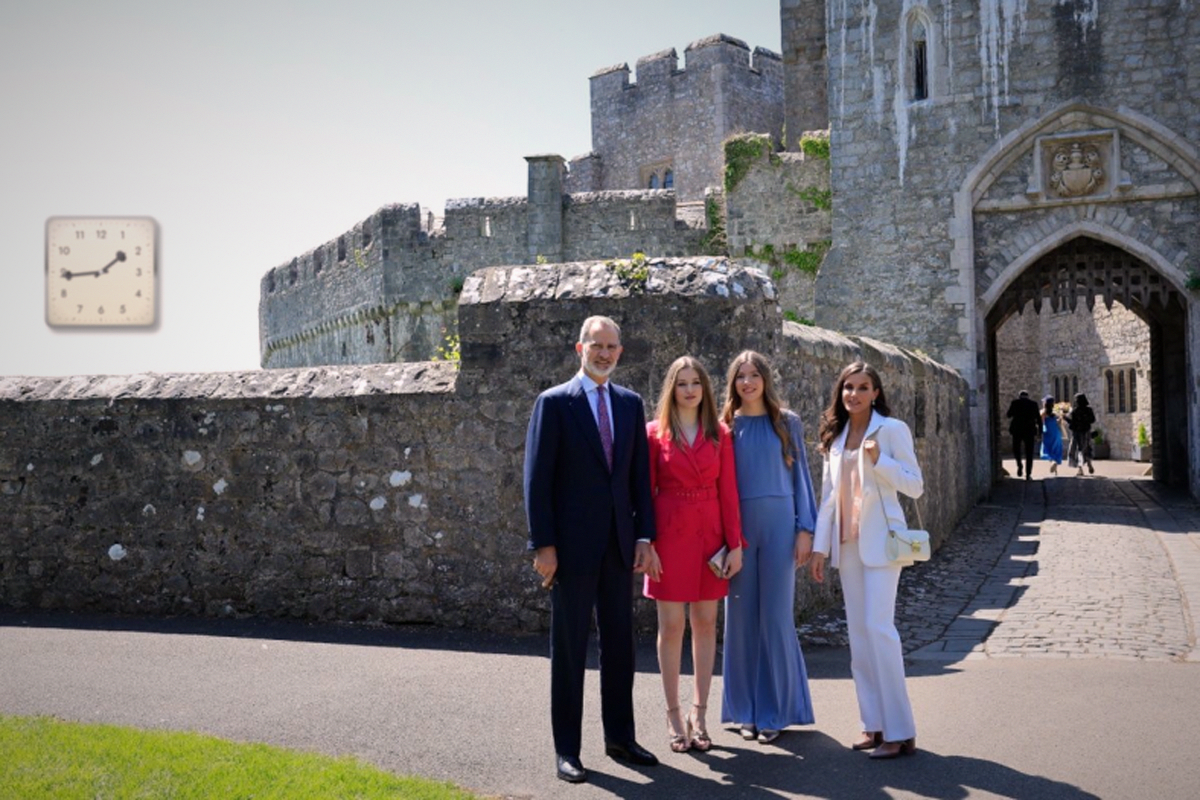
1:44
